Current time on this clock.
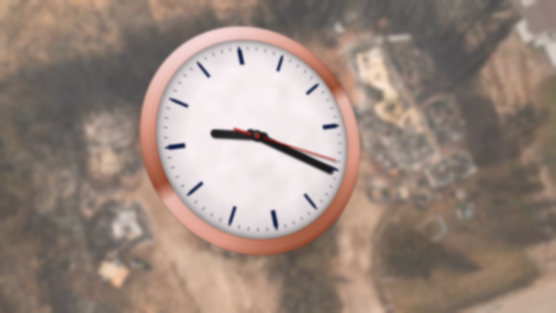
9:20:19
